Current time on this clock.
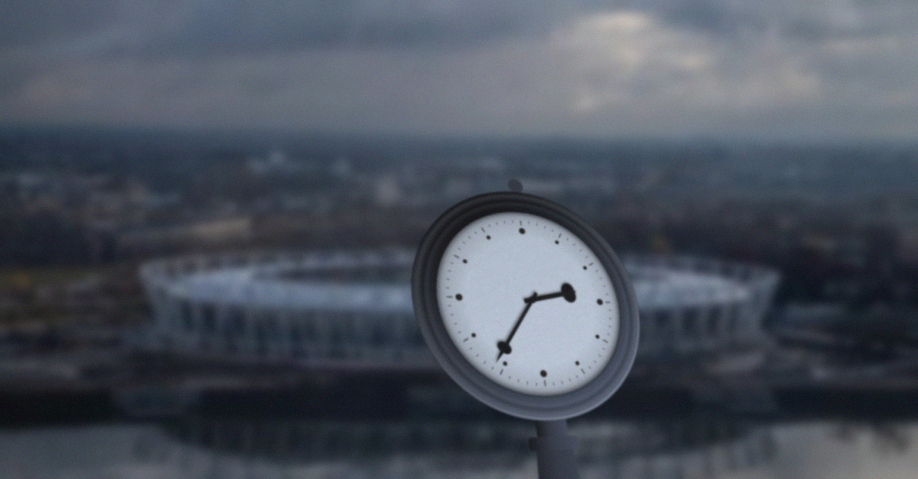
2:36
